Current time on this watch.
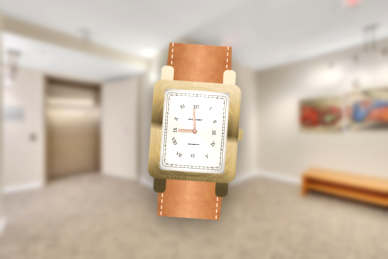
8:59
